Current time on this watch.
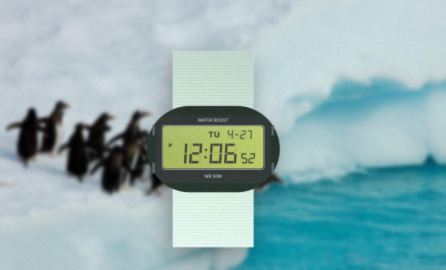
12:06:52
